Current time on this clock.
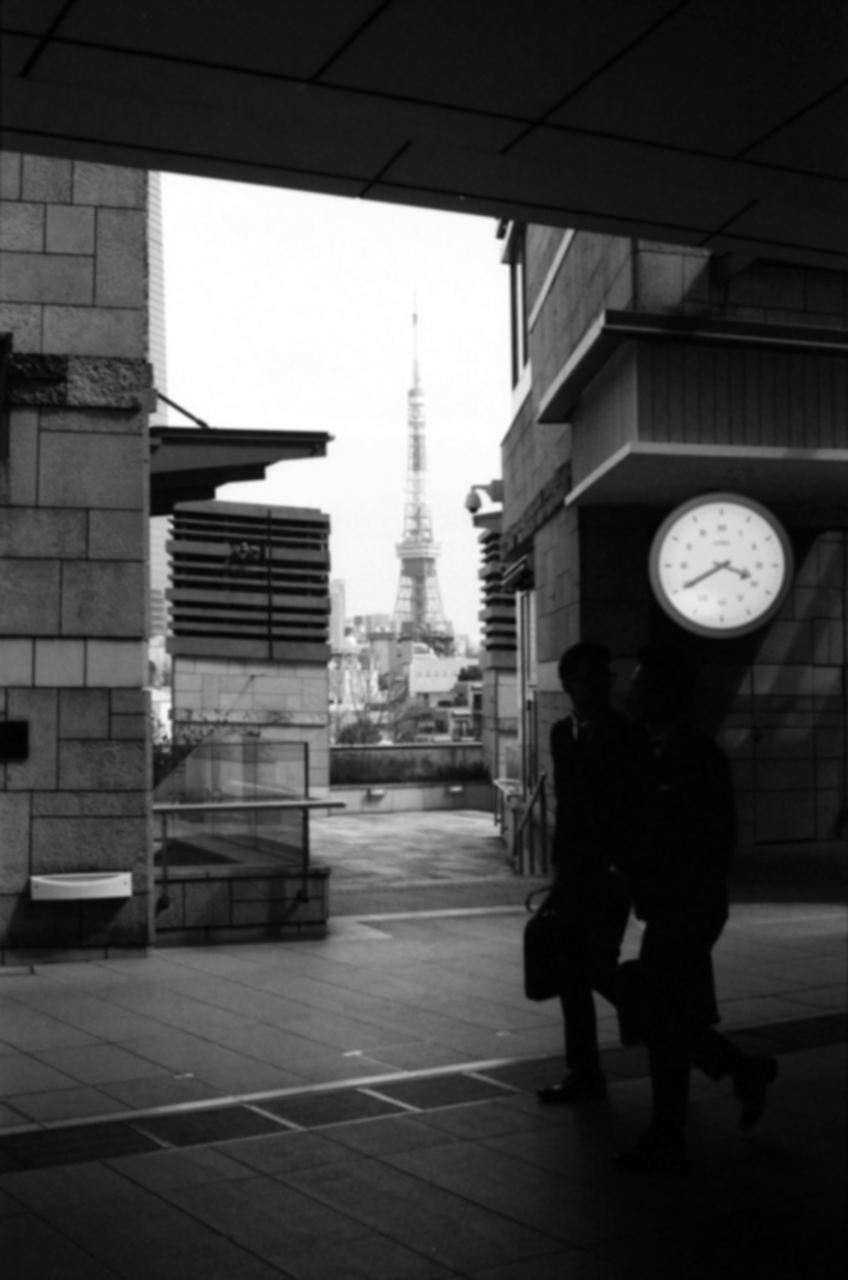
3:40
